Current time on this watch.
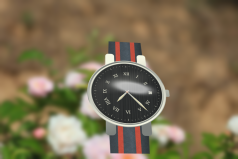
7:23
